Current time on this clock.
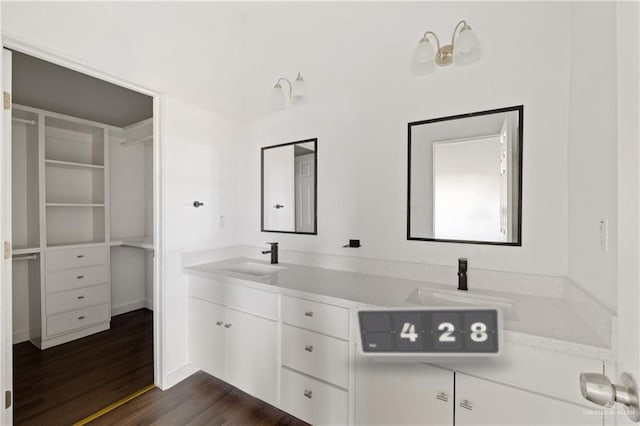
4:28
